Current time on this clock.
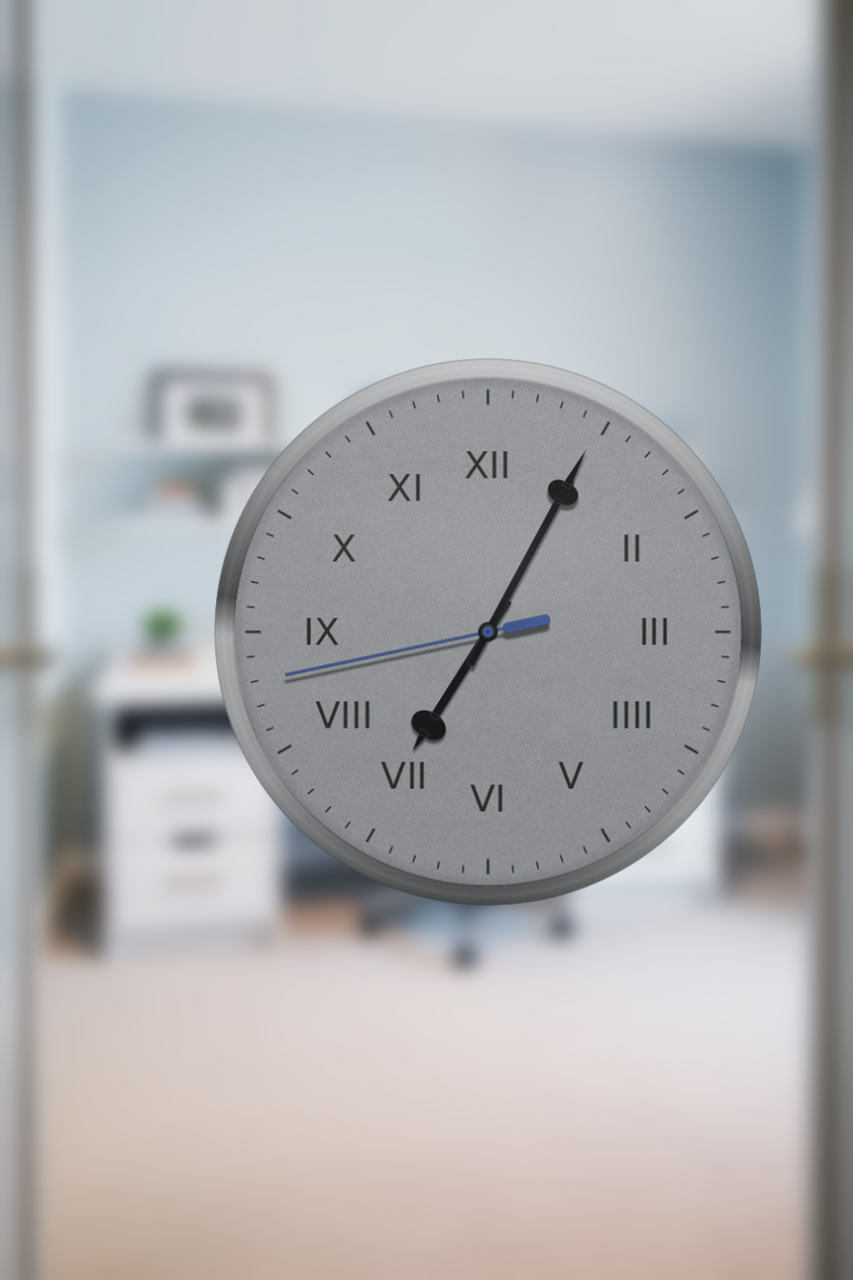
7:04:43
